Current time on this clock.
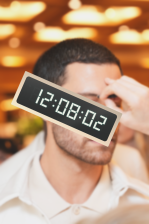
12:08:02
